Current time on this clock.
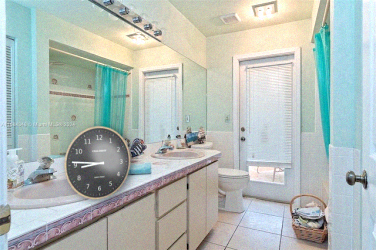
8:46
